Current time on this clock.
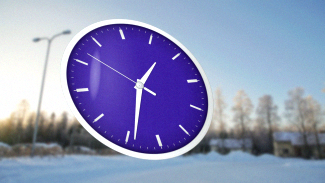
1:33:52
